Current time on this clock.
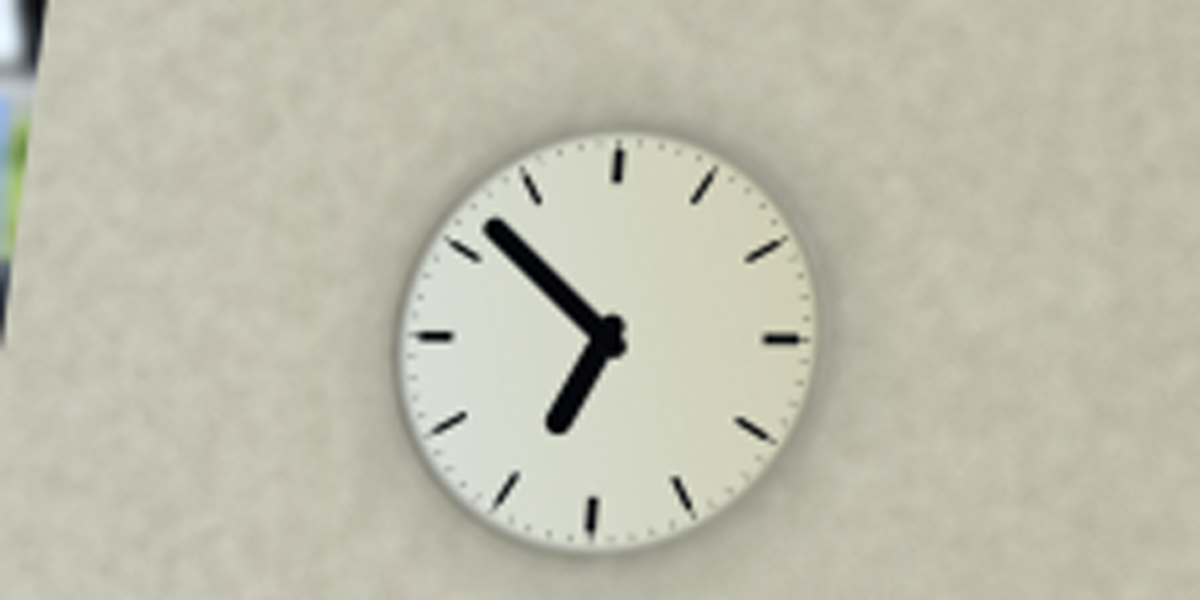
6:52
